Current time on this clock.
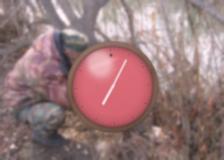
7:05
